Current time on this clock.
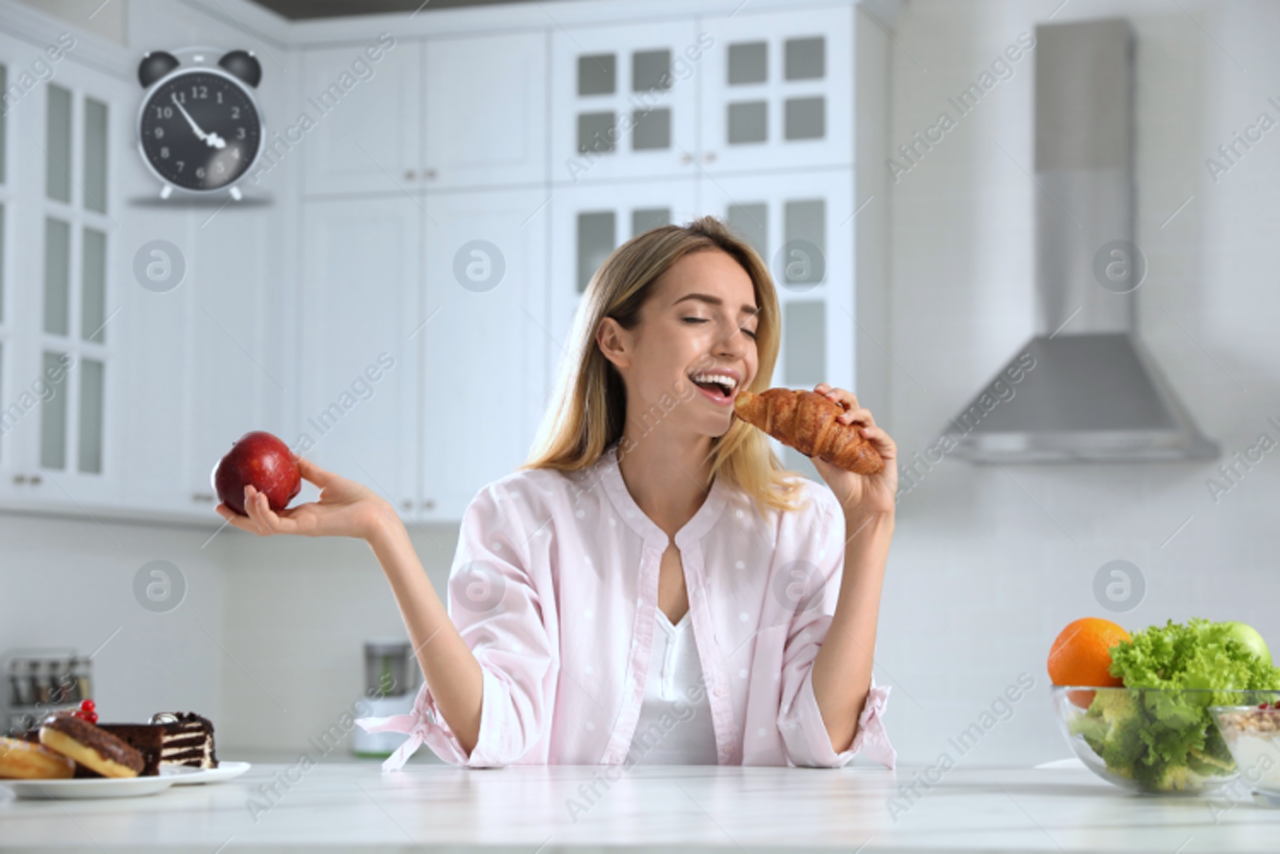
3:54
